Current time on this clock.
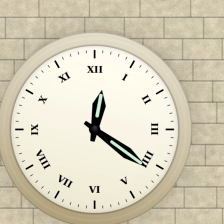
12:21
